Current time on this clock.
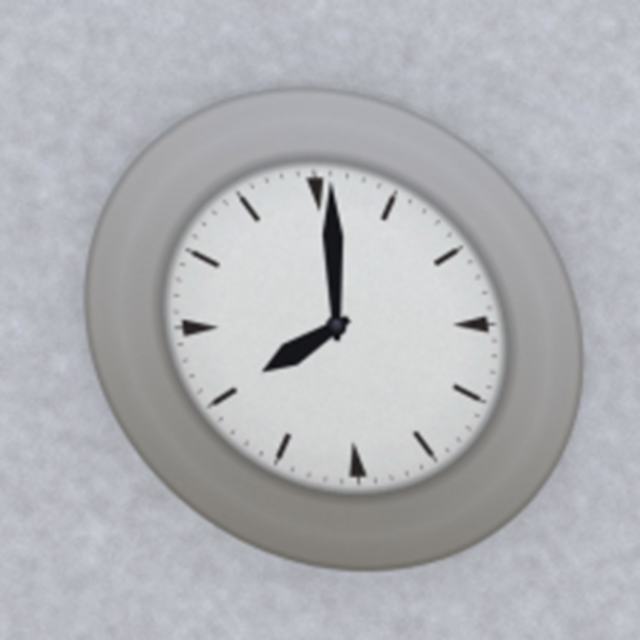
8:01
